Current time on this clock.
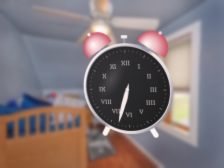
6:33
